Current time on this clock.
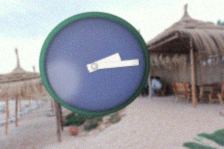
2:14
